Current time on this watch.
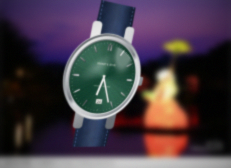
6:26
